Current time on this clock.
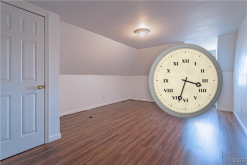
3:33
